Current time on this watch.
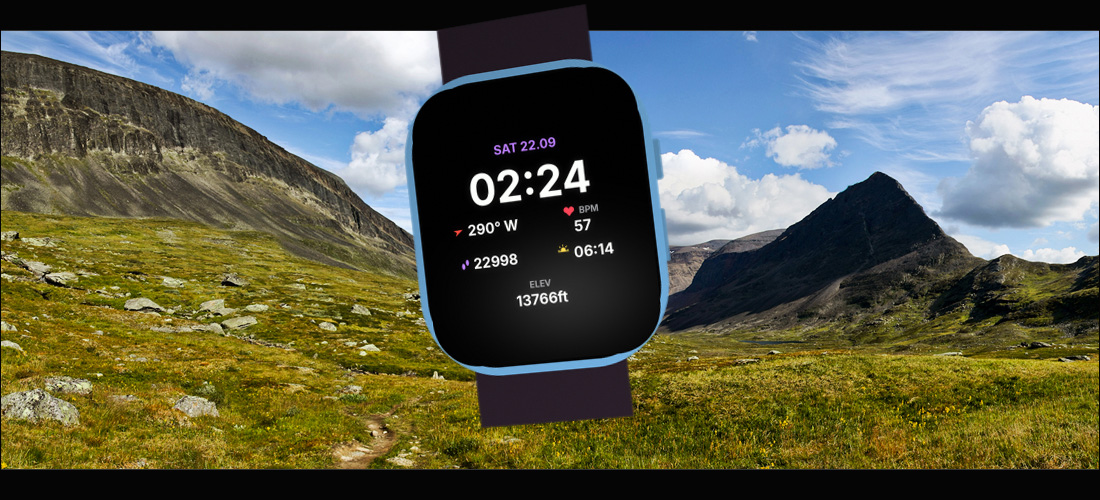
2:24
